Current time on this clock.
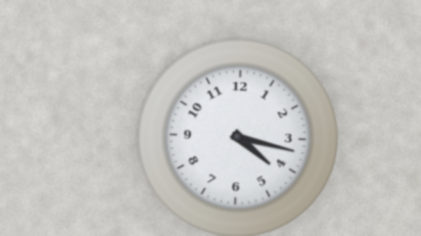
4:17
